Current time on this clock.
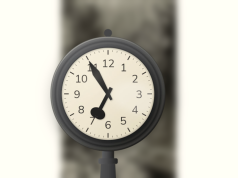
6:55
